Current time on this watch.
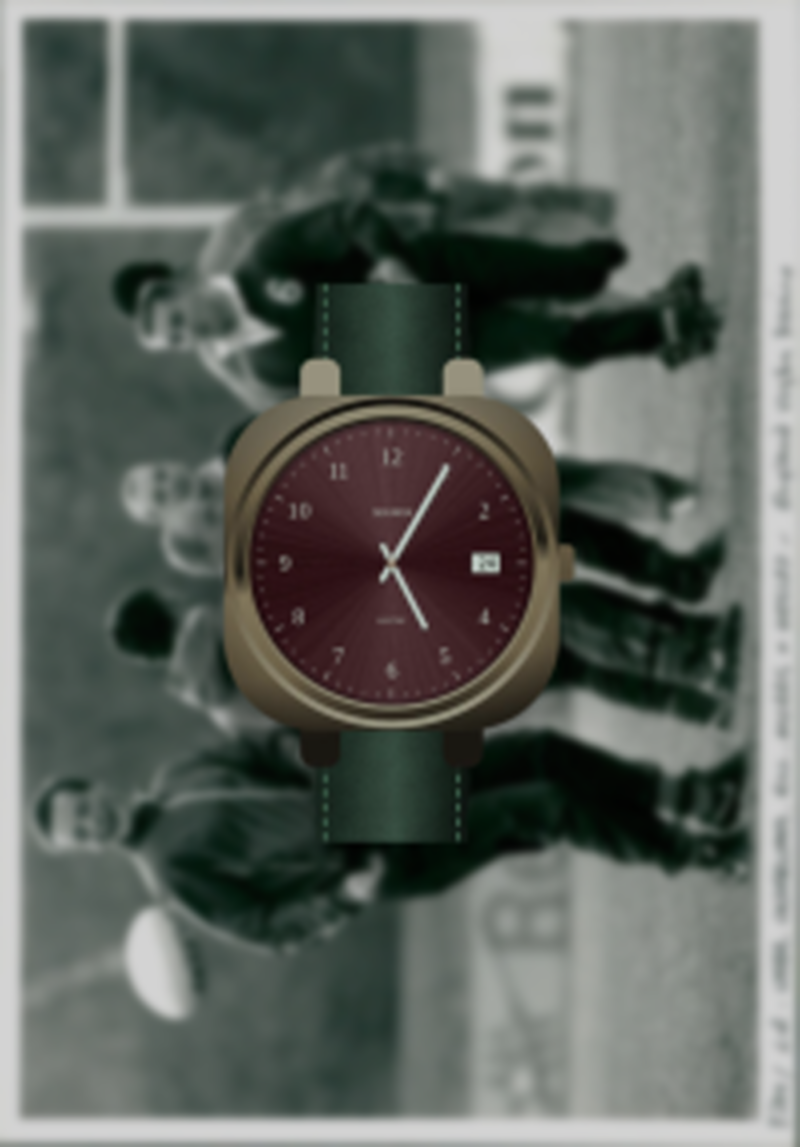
5:05
